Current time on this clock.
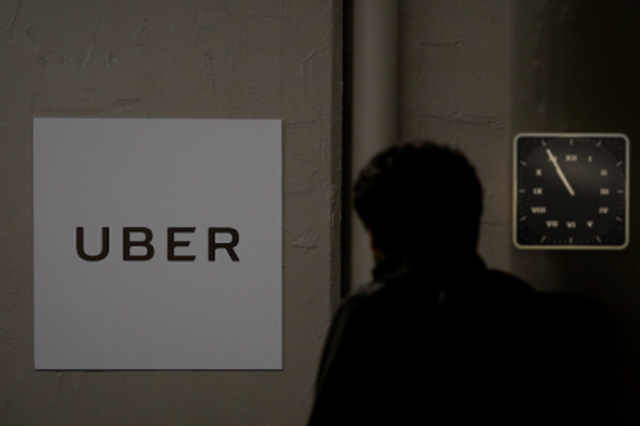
10:55
